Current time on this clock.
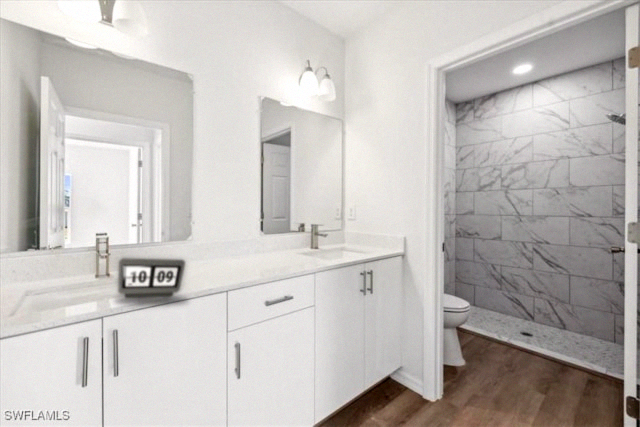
10:09
